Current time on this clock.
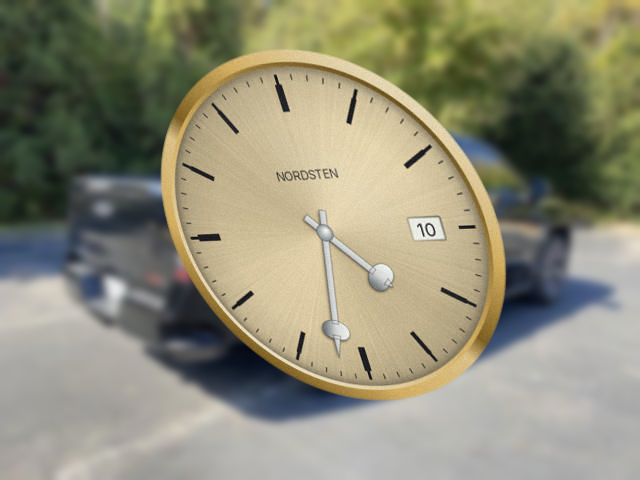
4:32
